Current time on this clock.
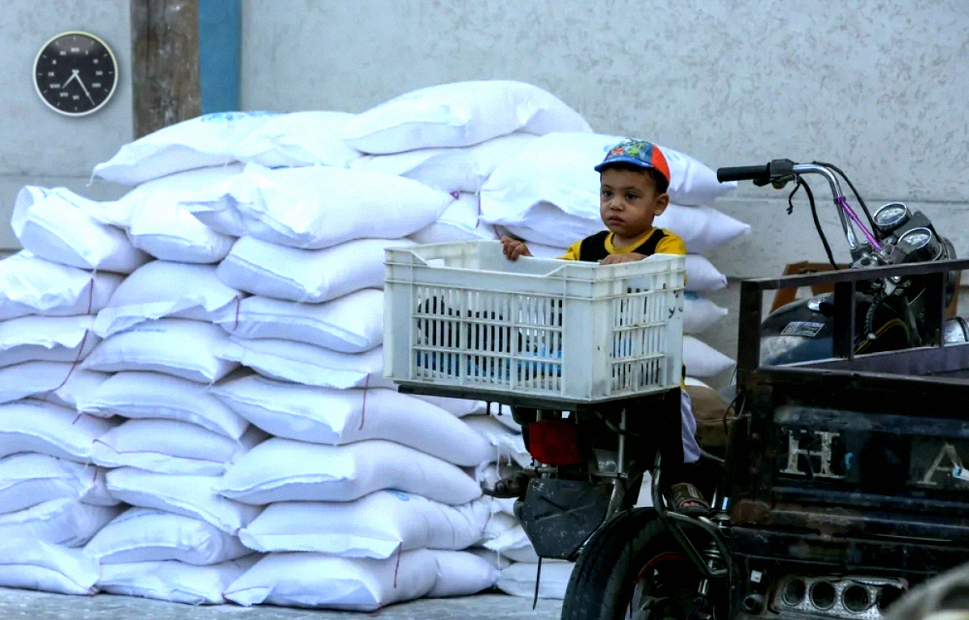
7:25
